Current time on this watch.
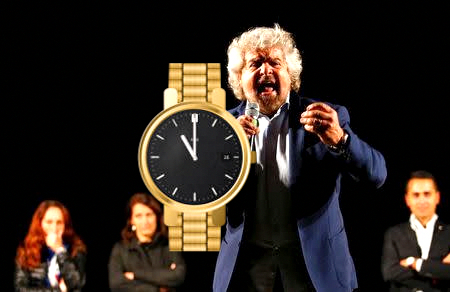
11:00
